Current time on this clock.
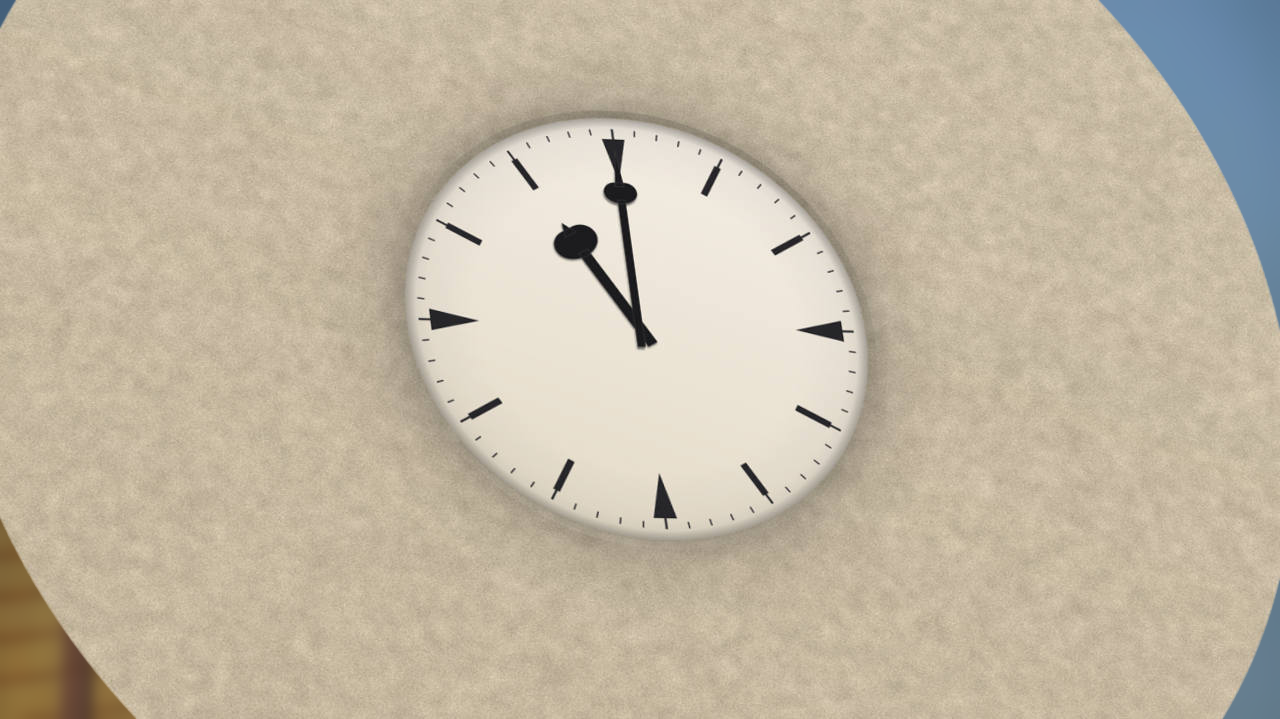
11:00
